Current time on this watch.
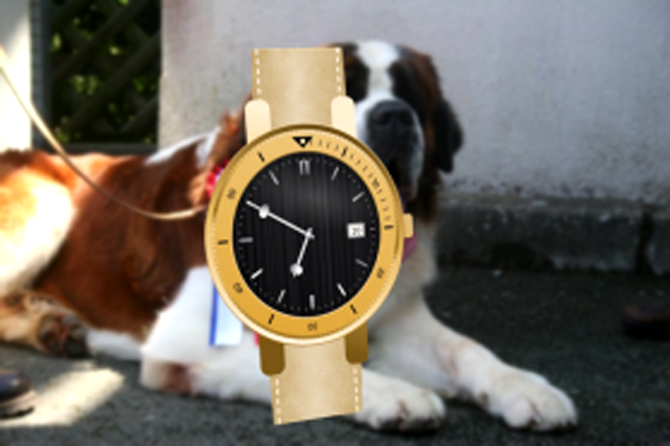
6:50
